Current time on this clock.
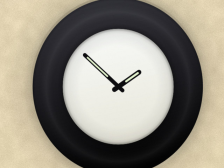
1:52
